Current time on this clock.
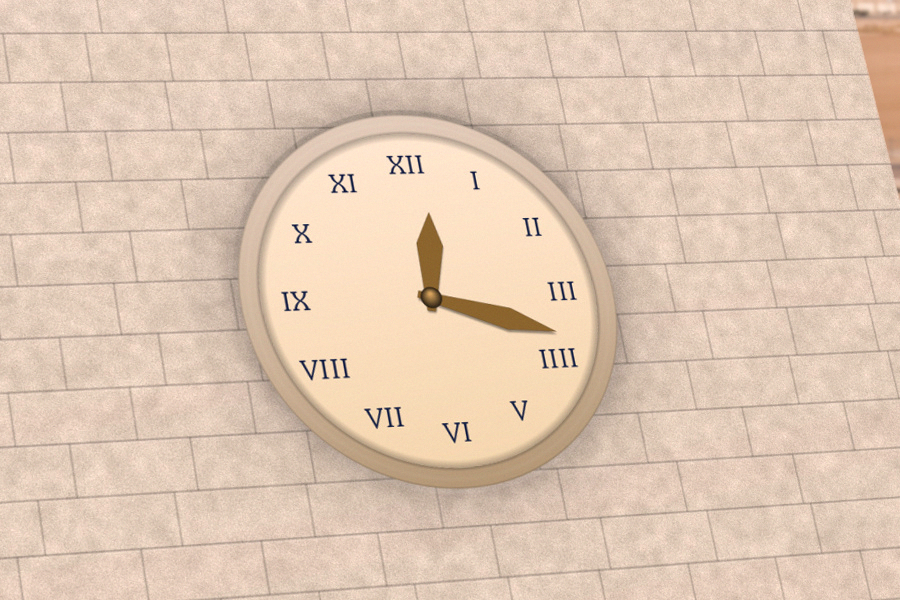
12:18
